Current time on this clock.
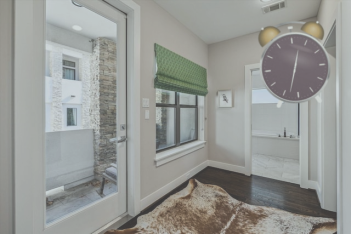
12:33
